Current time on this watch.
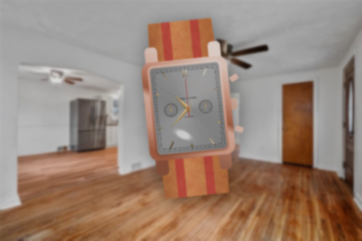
10:38
